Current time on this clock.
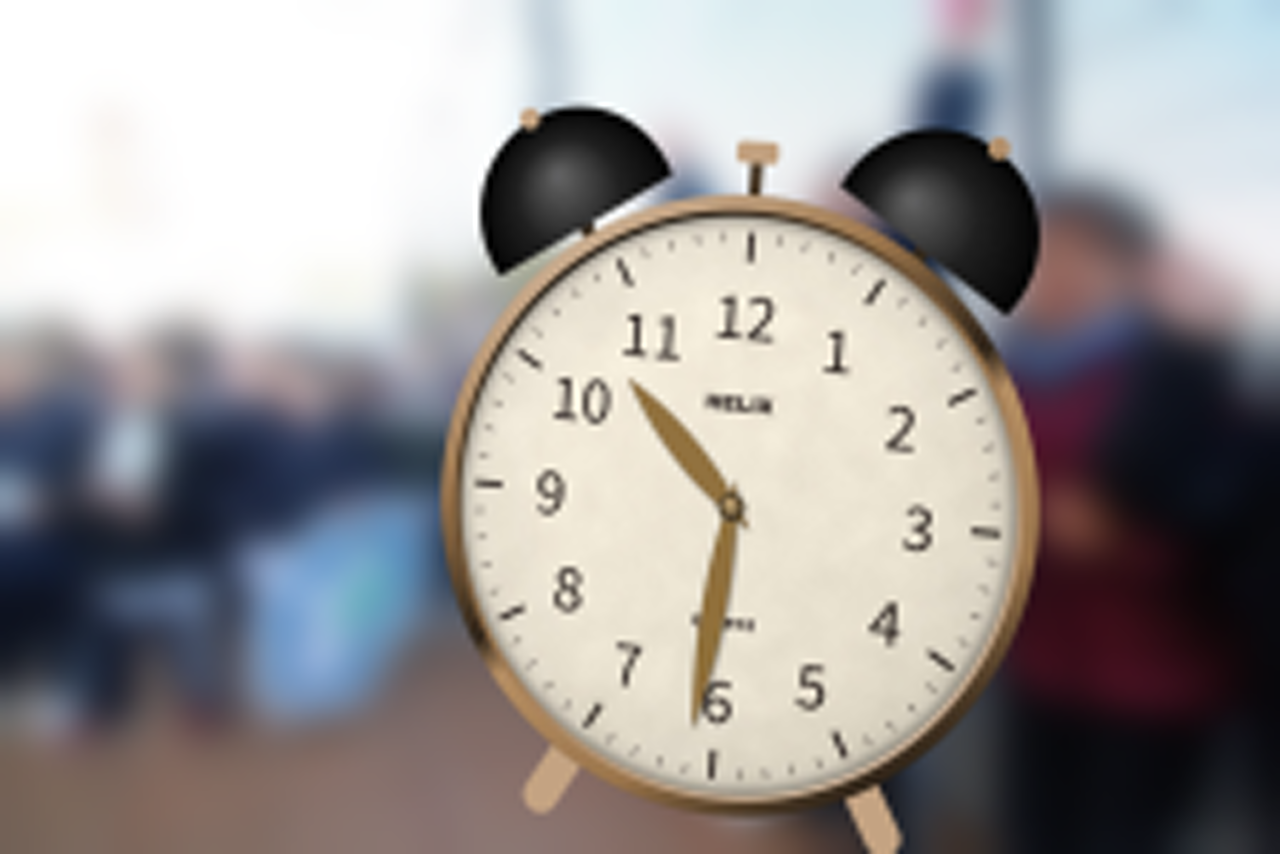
10:31
